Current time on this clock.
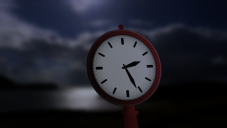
2:26
